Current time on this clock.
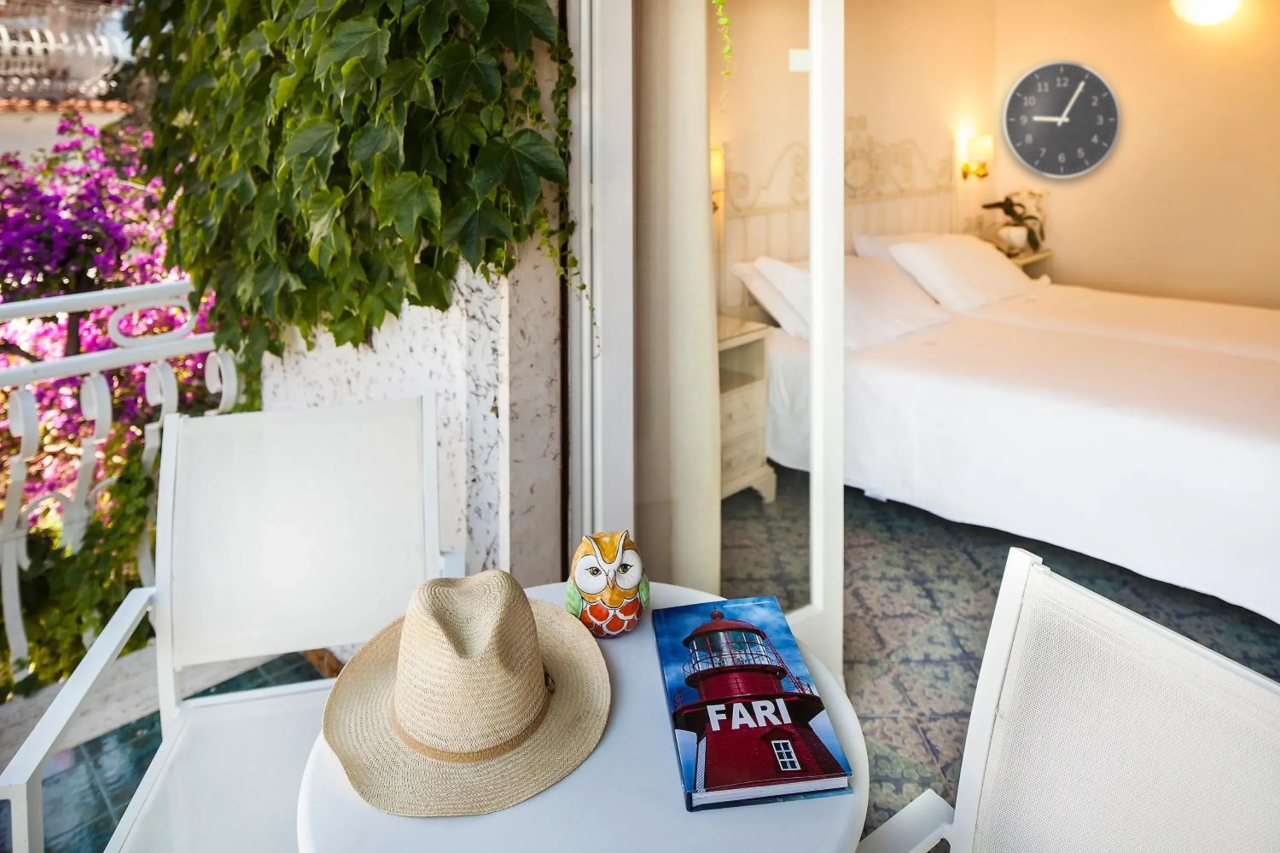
9:05
